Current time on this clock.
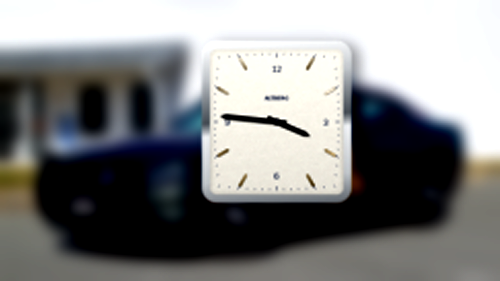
3:46
